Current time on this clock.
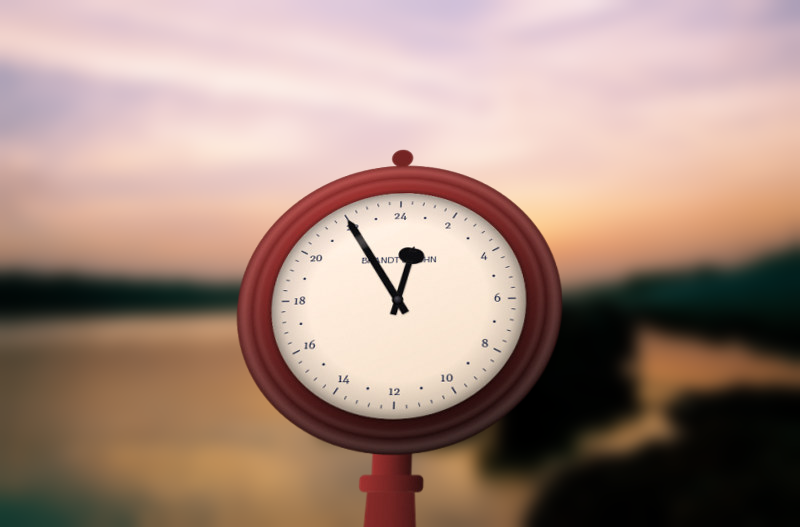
0:55
